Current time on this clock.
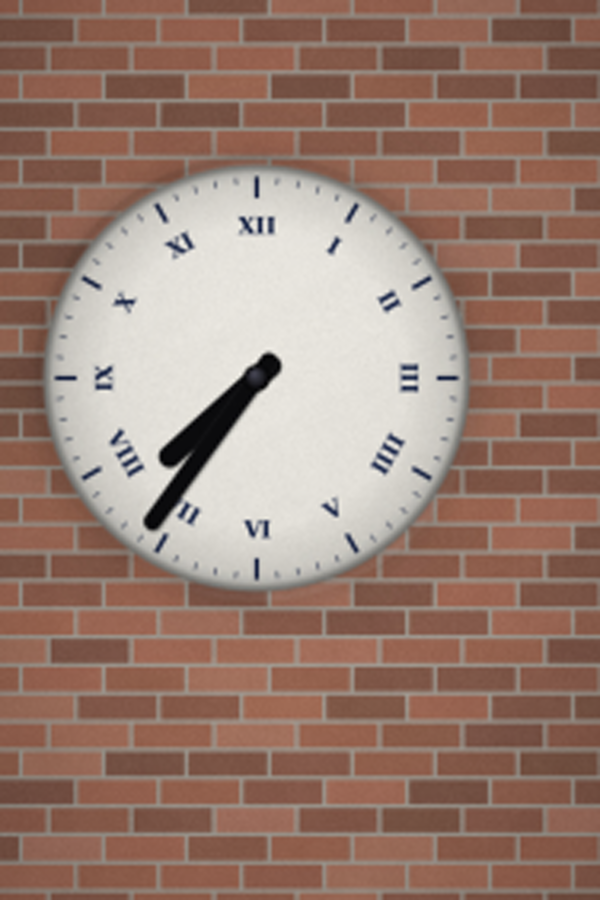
7:36
